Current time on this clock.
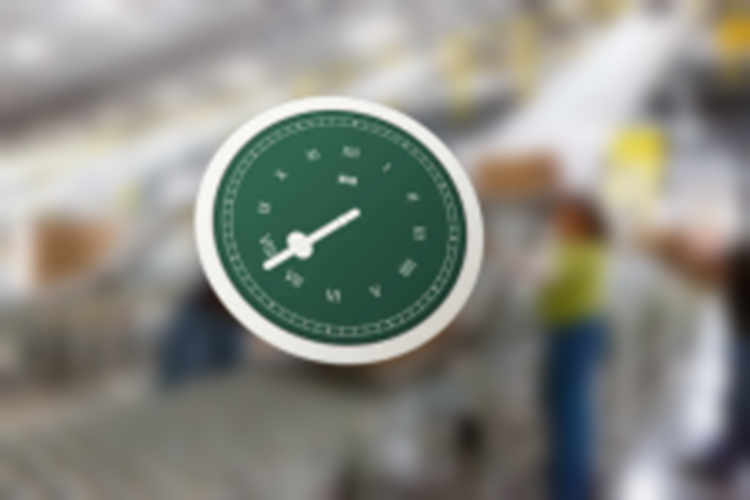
7:38
